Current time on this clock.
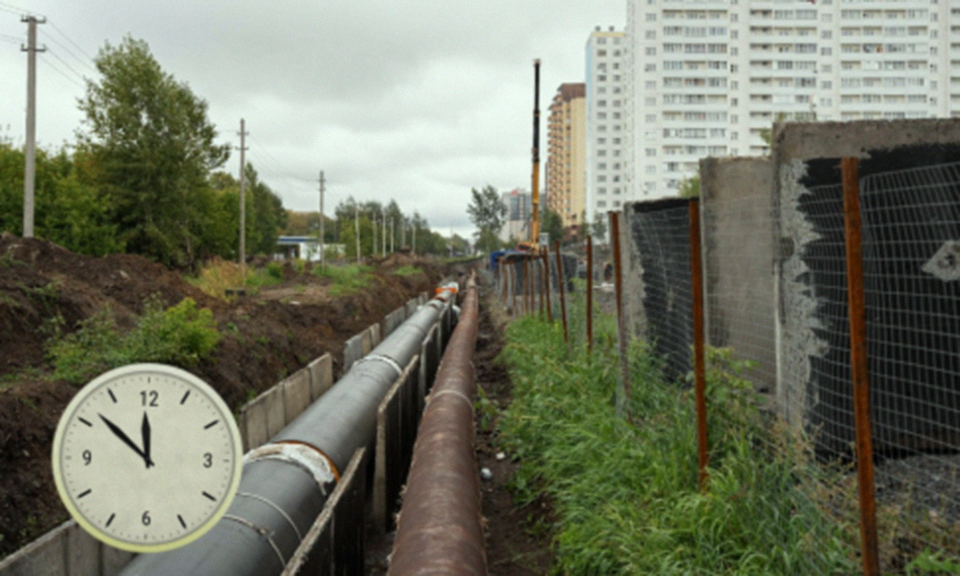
11:52
